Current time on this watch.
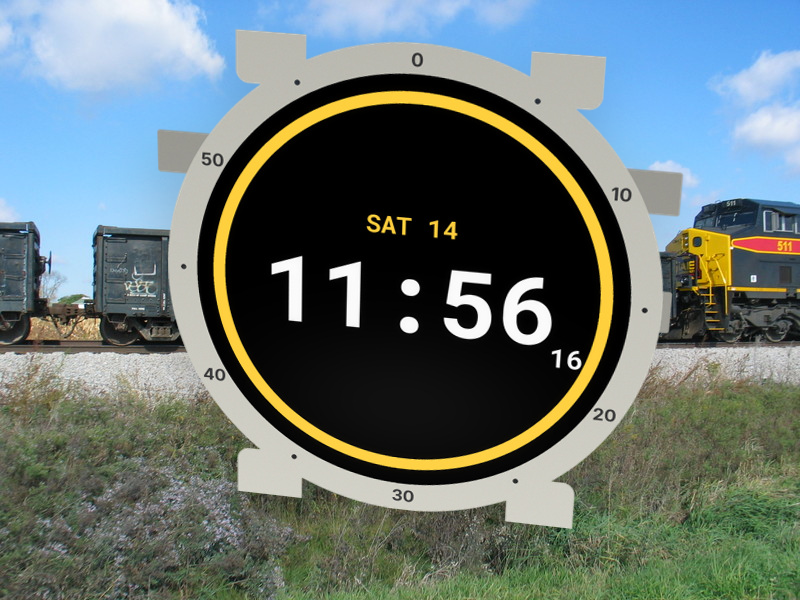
11:56:16
